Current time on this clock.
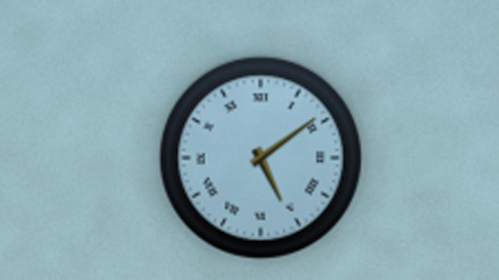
5:09
